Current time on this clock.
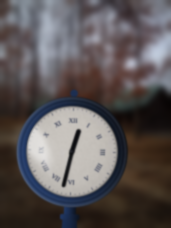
12:32
